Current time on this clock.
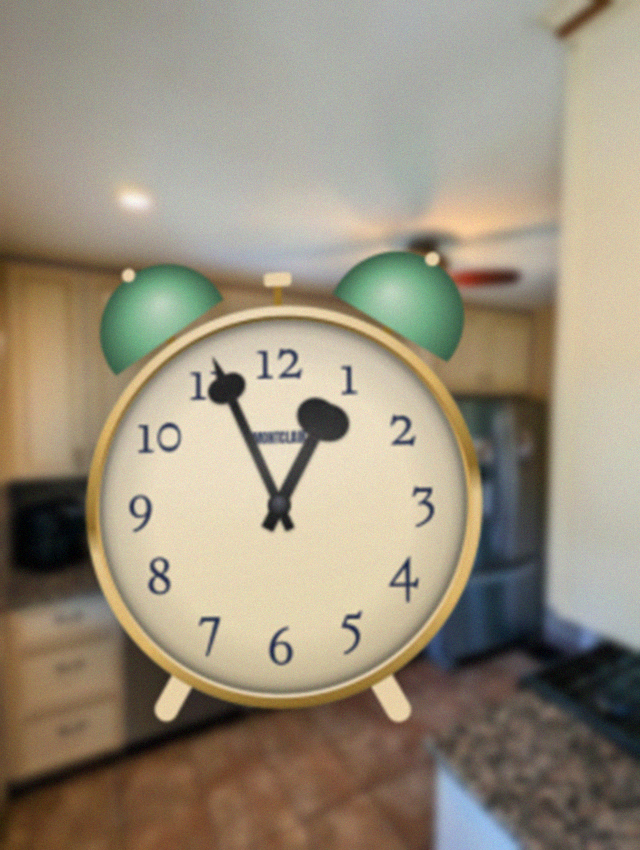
12:56
